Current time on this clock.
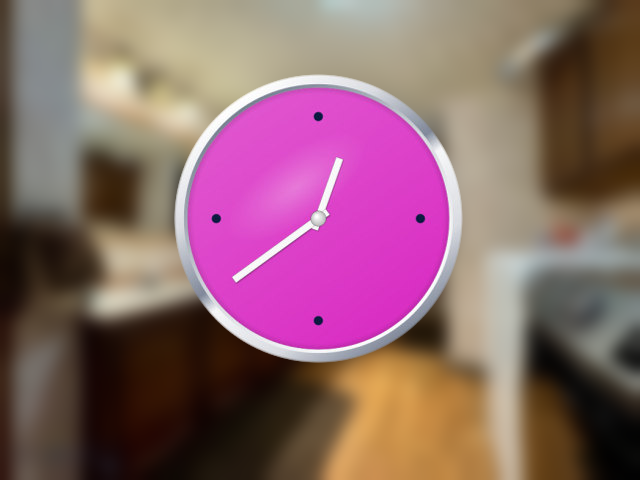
12:39
